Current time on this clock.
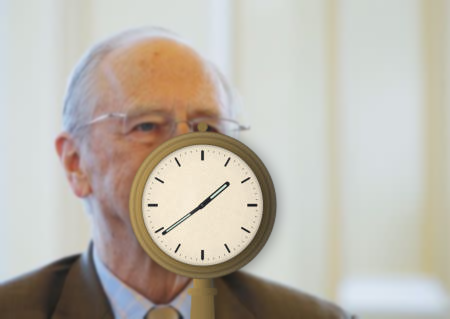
1:39
